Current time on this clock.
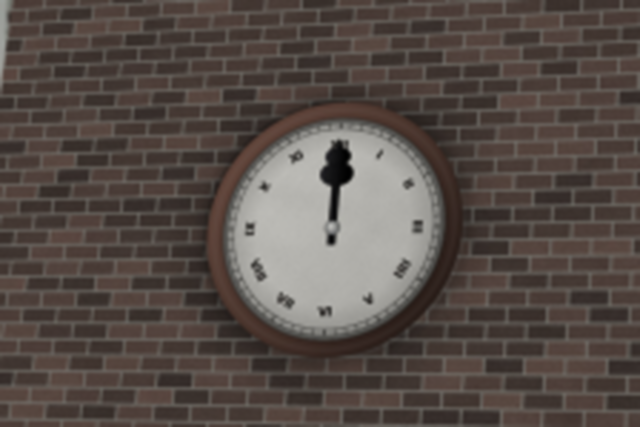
12:00
